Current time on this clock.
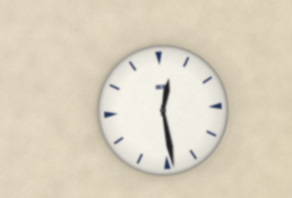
12:29
